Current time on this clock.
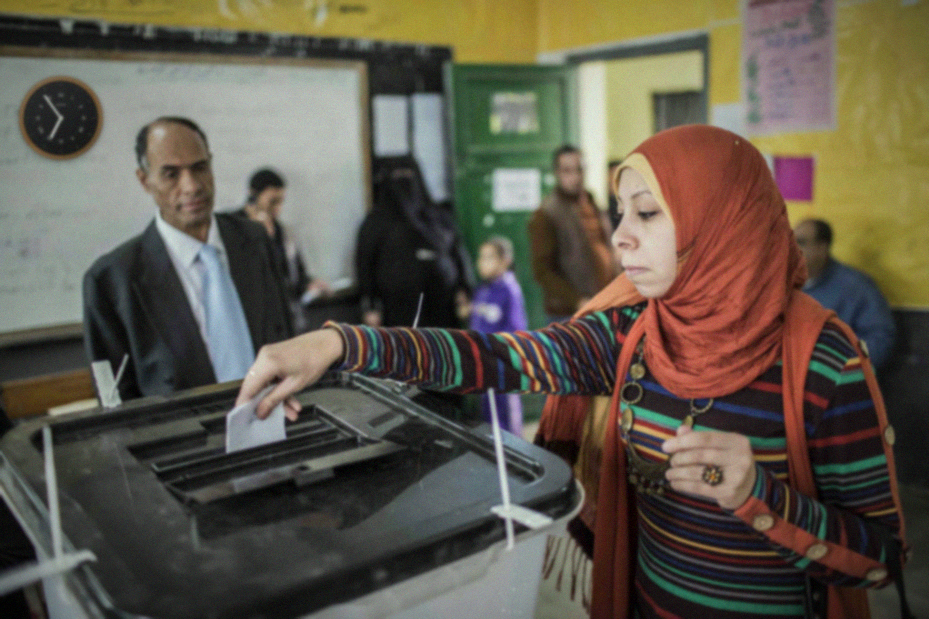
6:54
